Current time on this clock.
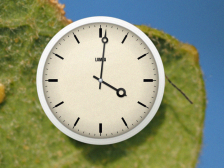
4:01
